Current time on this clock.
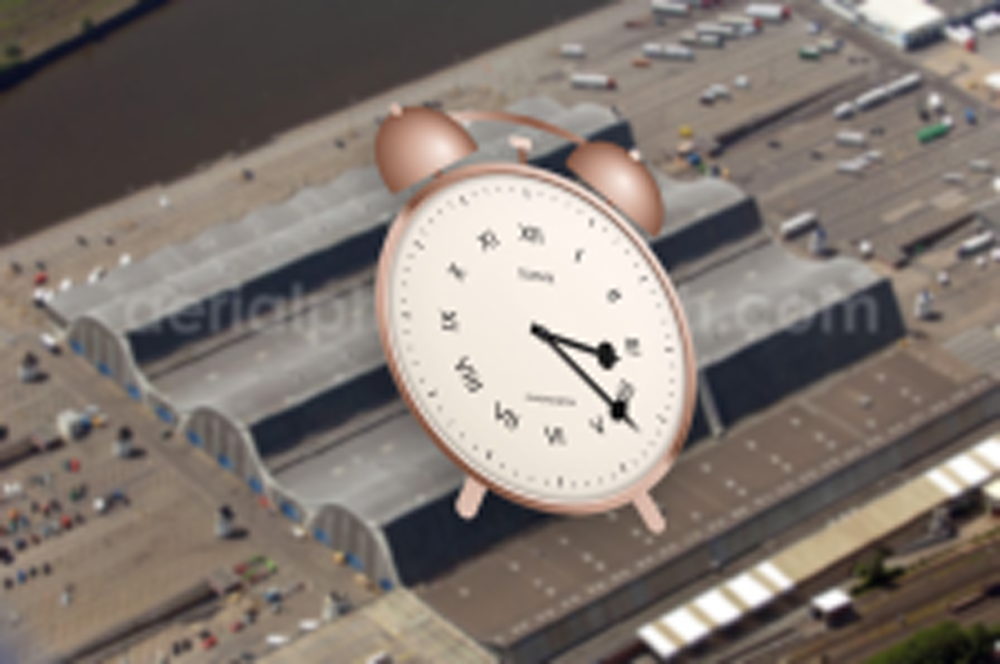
3:22
